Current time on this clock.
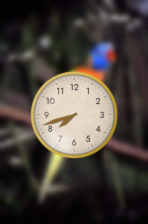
7:42
